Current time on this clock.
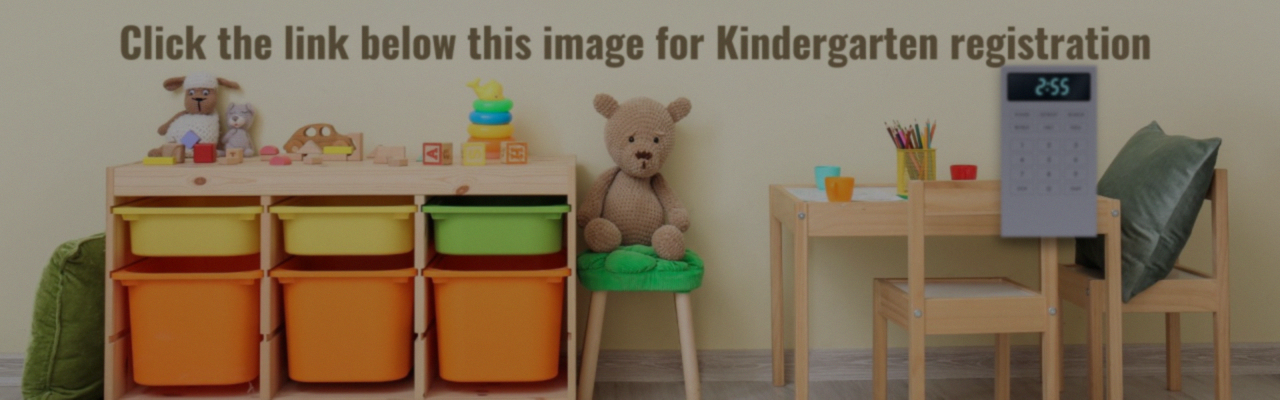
2:55
